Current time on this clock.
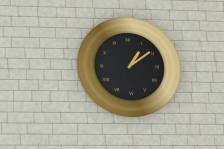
1:09
